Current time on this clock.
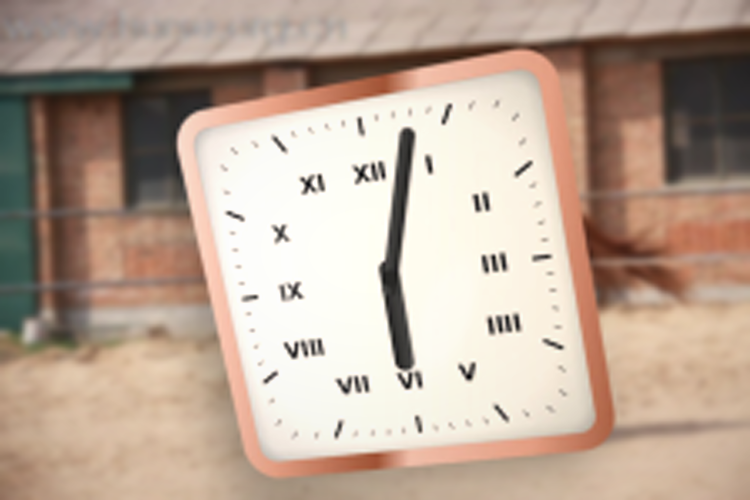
6:03
